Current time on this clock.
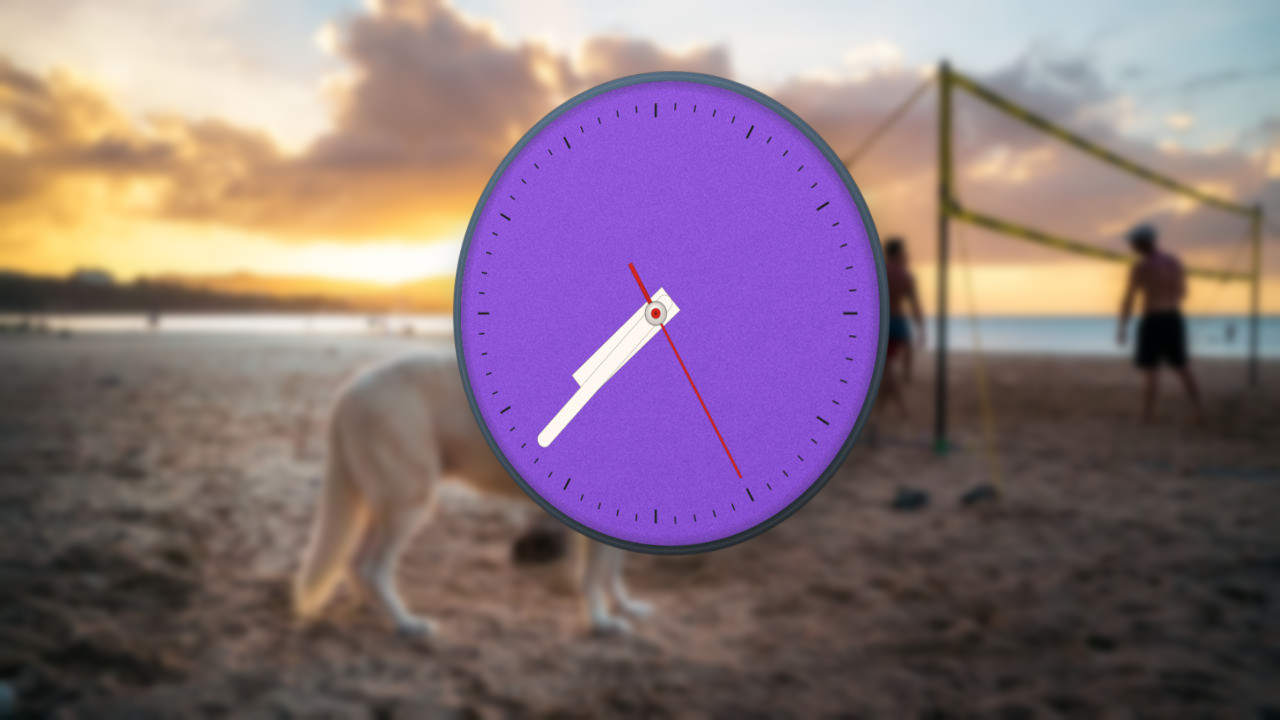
7:37:25
